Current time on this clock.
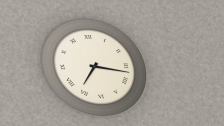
7:17
